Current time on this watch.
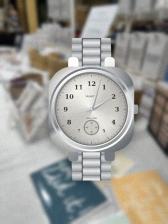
2:03
